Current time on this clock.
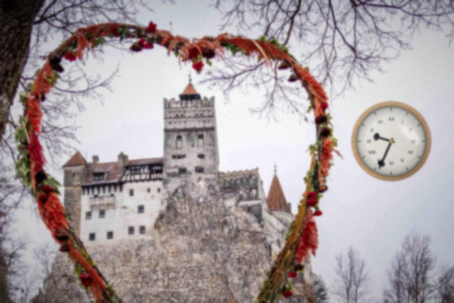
9:34
